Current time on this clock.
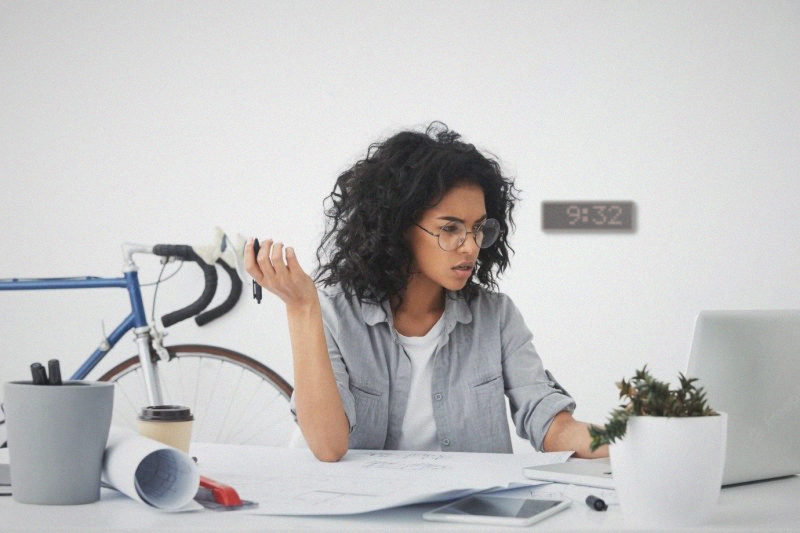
9:32
